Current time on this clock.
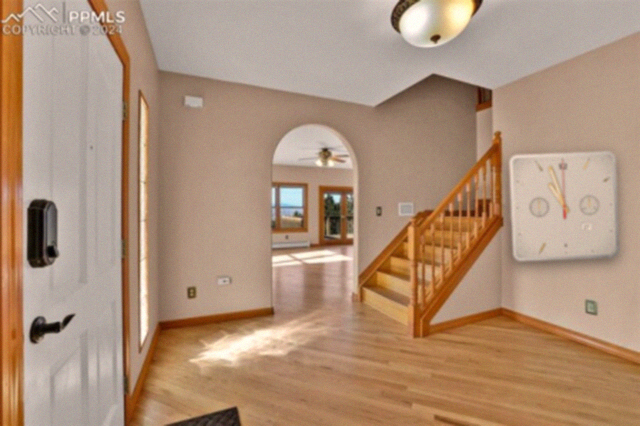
10:57
